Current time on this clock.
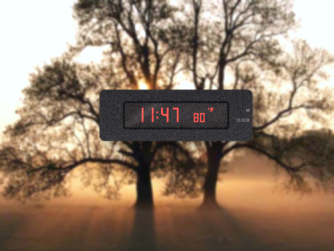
11:47
